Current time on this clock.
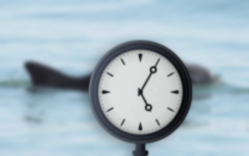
5:05
